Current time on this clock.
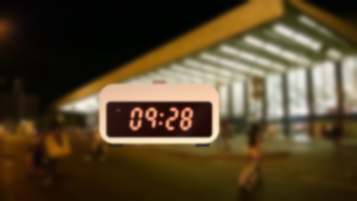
9:28
